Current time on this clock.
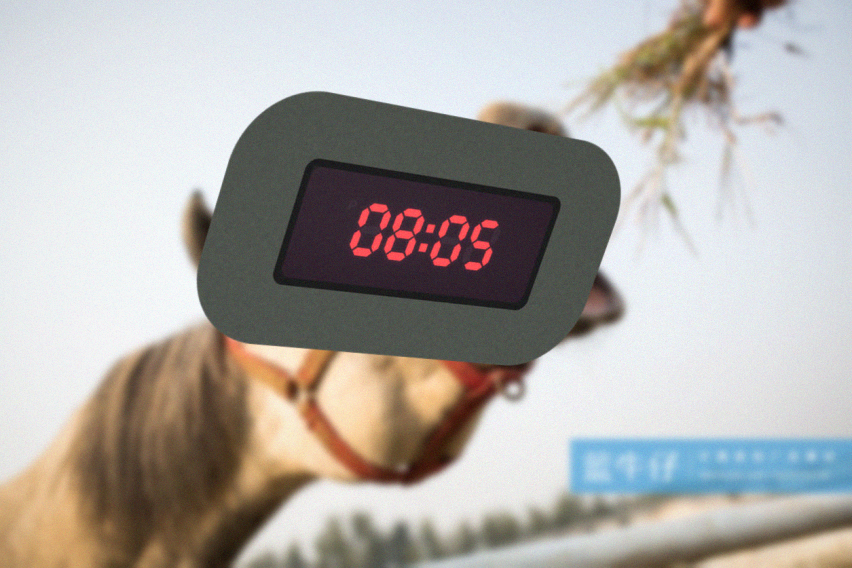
8:05
